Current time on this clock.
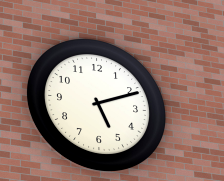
5:11
